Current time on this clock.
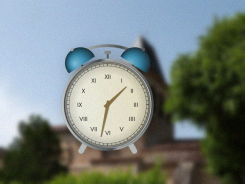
1:32
